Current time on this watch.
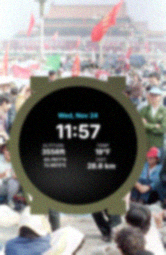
11:57
